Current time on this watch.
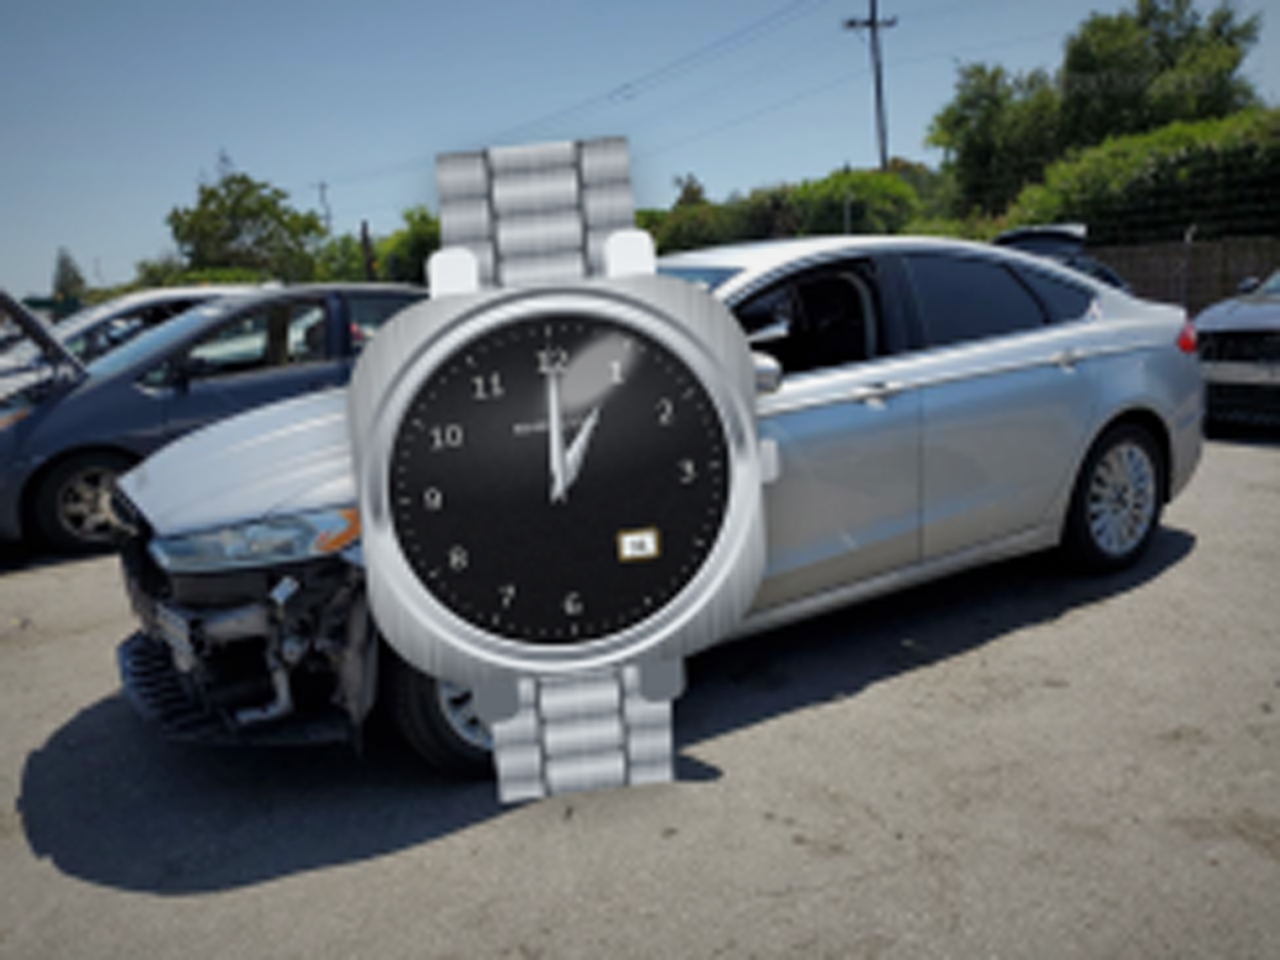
1:00
